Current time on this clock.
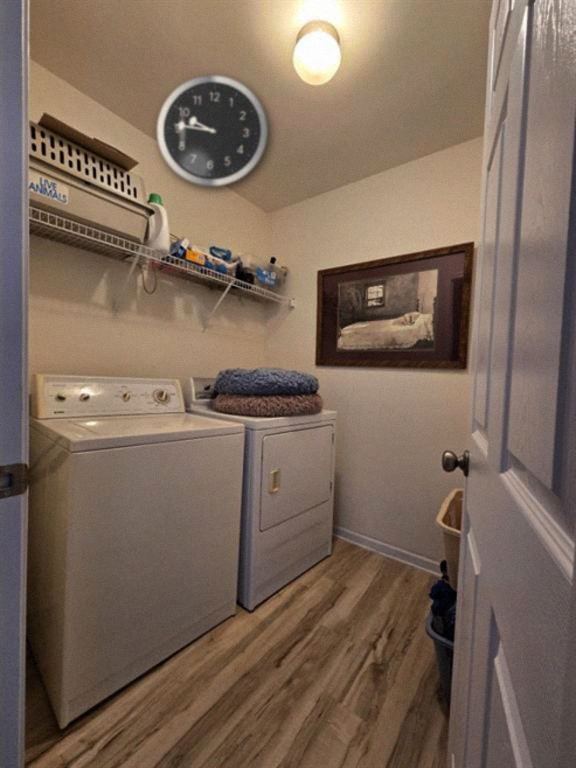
9:46
